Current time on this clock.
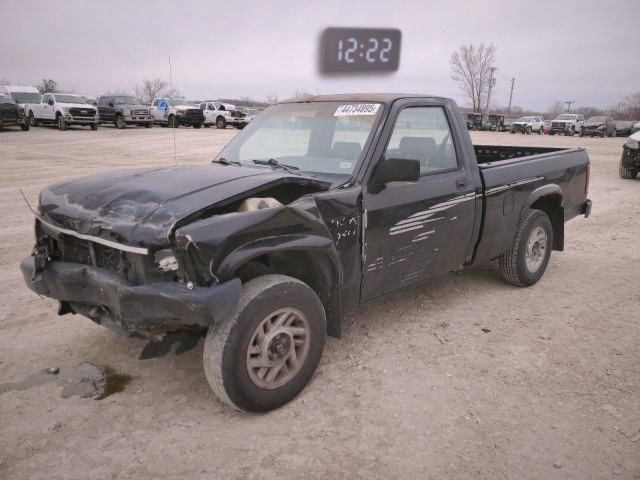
12:22
